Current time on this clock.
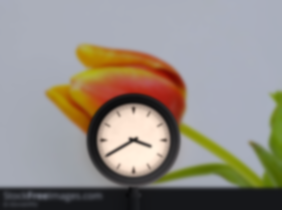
3:40
